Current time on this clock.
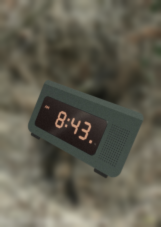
8:43
